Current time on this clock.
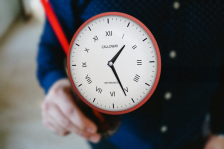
1:26
